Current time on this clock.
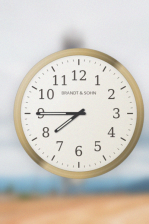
7:45
